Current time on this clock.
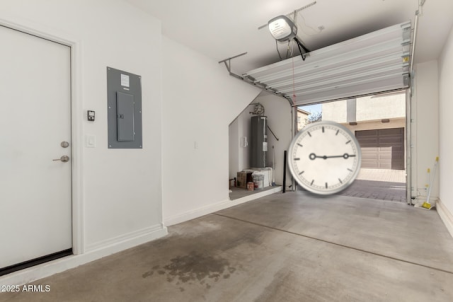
9:15
